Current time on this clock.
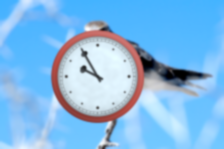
9:55
